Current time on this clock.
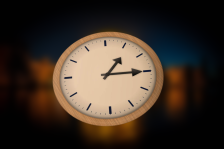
1:15
